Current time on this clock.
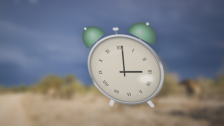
3:01
